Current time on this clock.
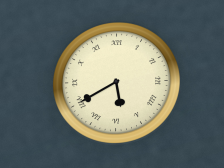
5:40
